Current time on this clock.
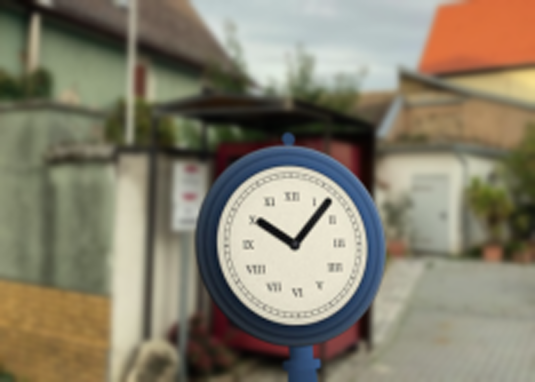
10:07
